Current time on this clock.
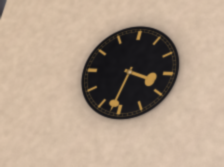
3:32
